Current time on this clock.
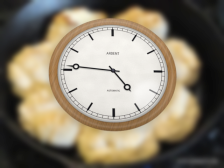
4:46
